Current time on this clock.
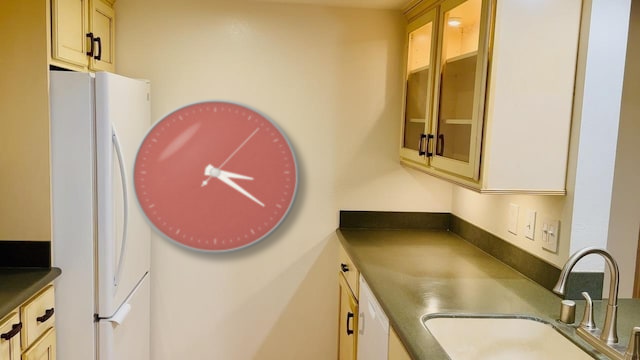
3:21:07
